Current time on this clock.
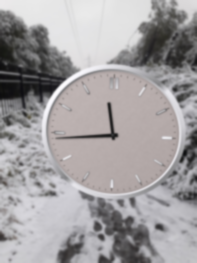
11:44
